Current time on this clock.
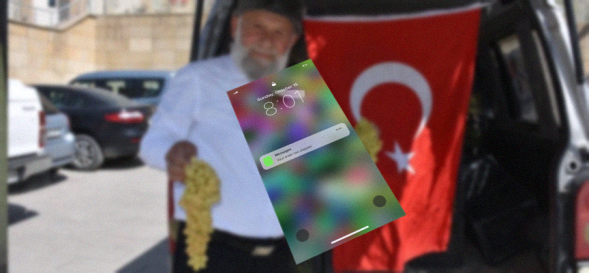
8:01
